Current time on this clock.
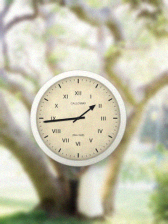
1:44
